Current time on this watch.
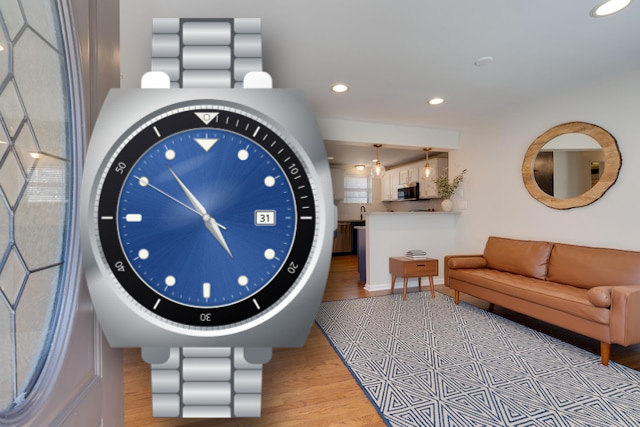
4:53:50
